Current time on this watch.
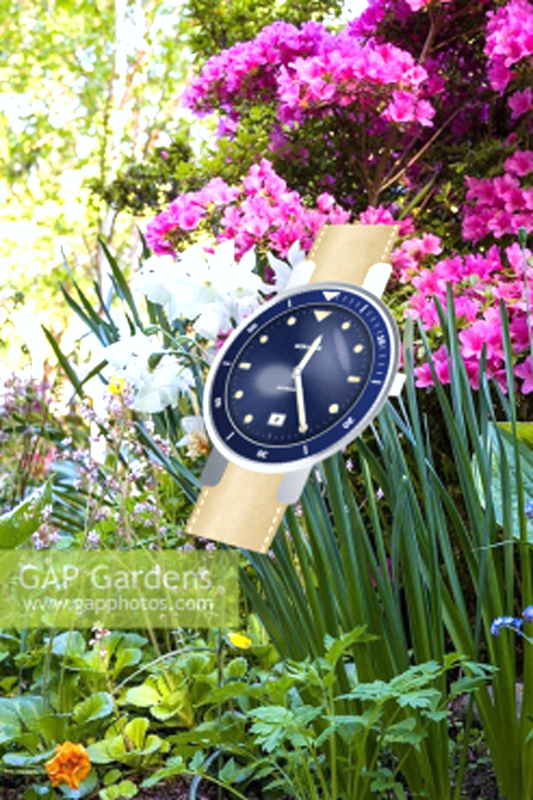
12:25
